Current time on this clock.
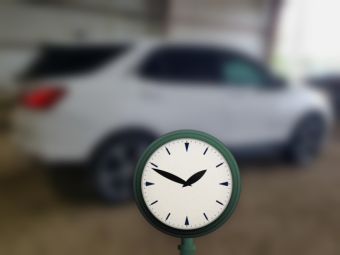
1:49
